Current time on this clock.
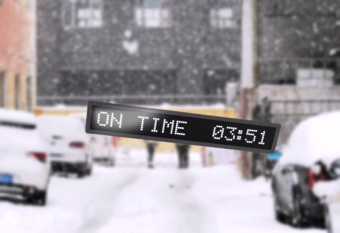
3:51
